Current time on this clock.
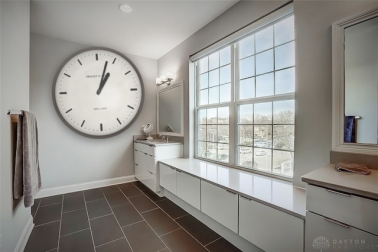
1:03
